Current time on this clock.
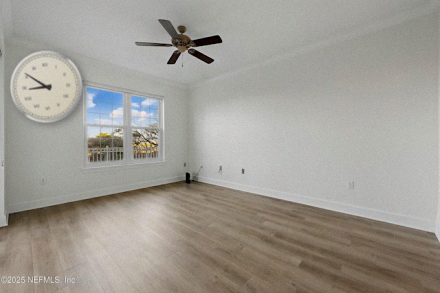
8:51
